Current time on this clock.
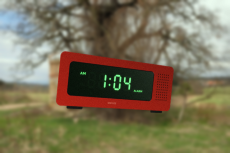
1:04
